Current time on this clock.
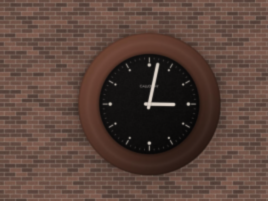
3:02
